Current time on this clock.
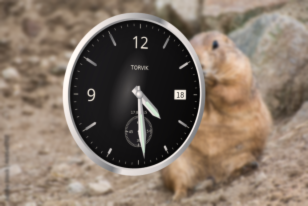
4:29
